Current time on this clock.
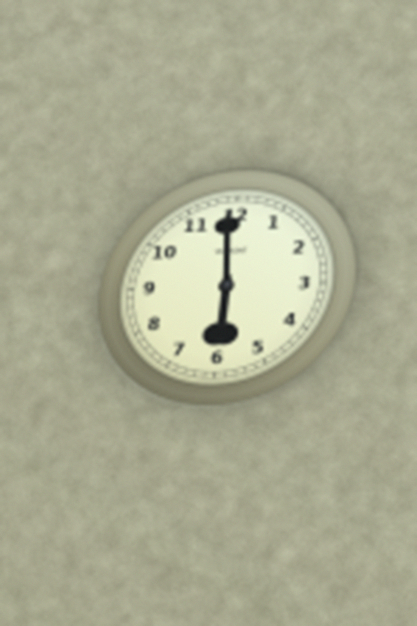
5:59
